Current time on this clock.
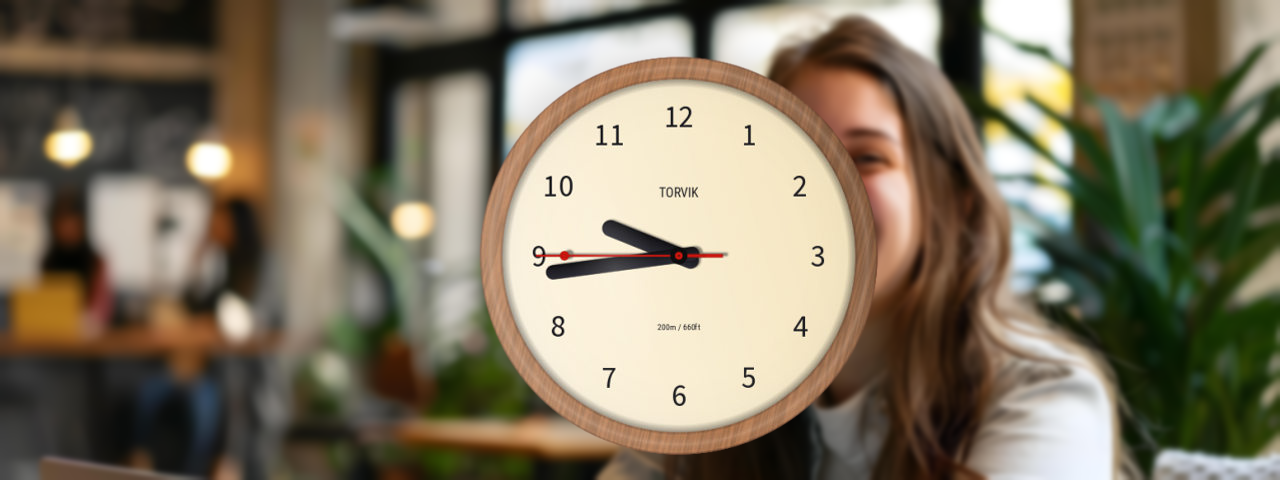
9:43:45
